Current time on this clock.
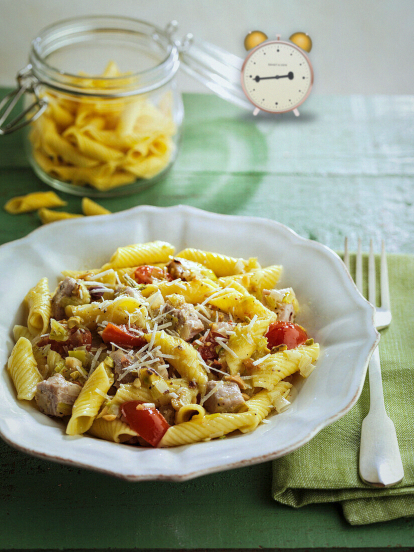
2:44
